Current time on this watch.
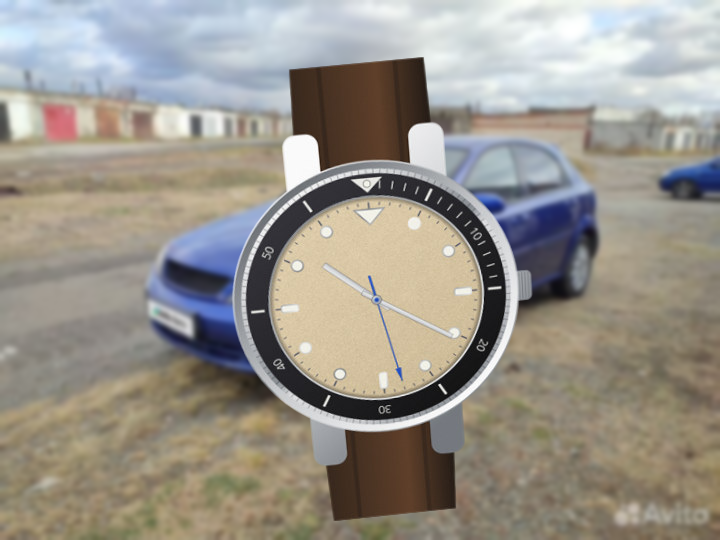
10:20:28
